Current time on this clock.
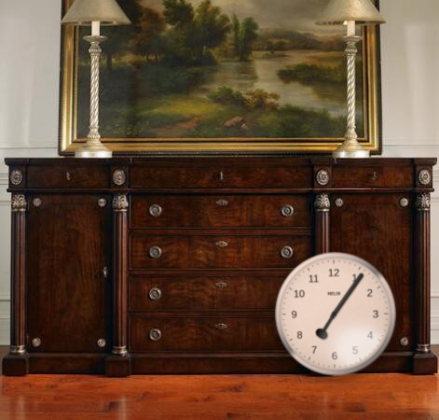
7:06
